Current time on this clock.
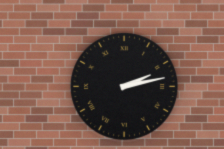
2:13
